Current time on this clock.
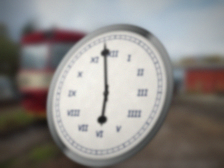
5:58
